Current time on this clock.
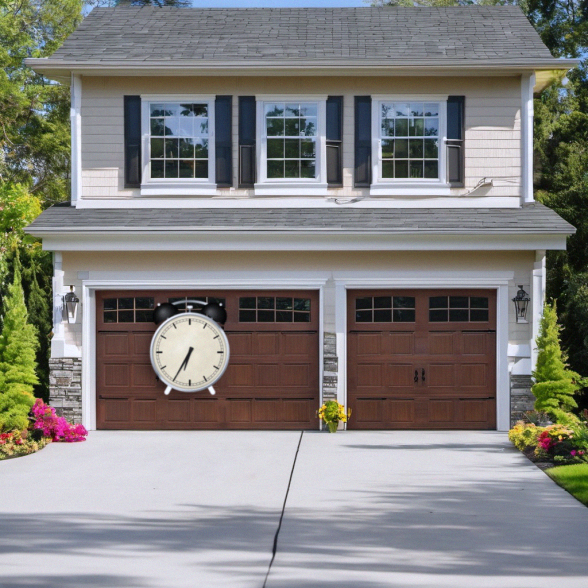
6:35
